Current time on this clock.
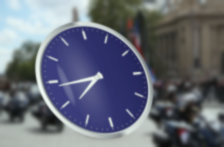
7:44
